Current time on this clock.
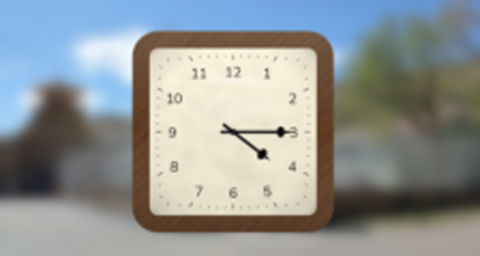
4:15
